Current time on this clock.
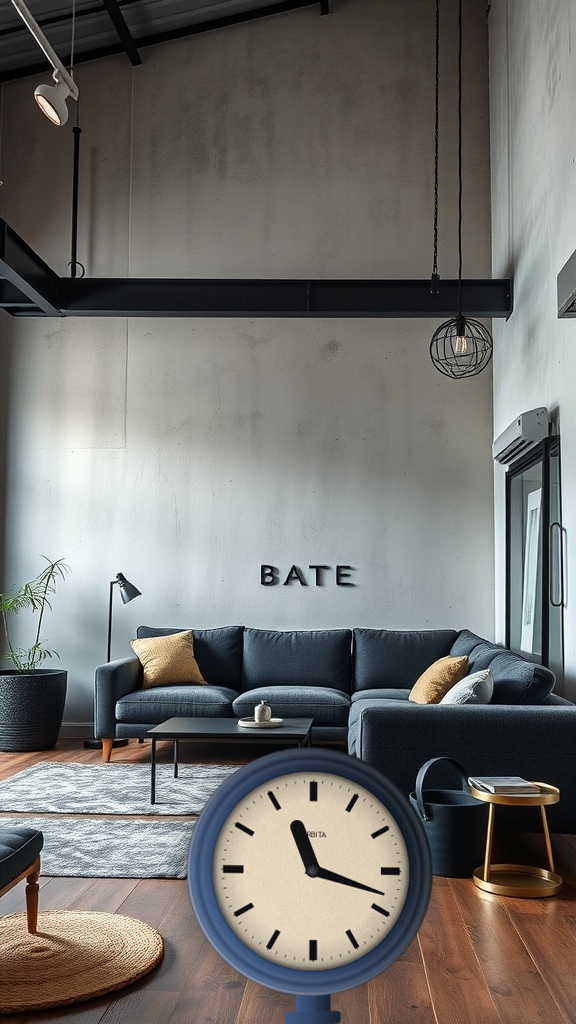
11:18
